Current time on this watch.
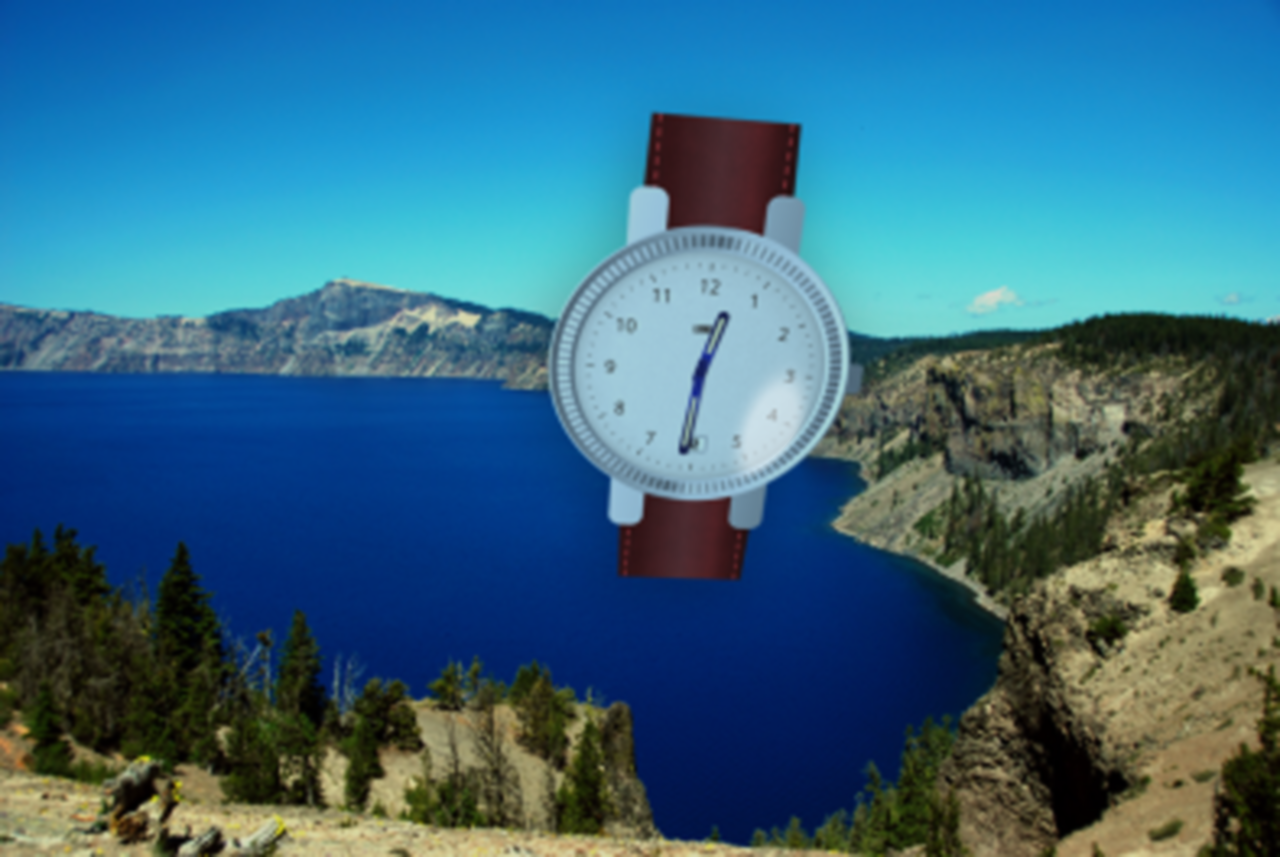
12:31
